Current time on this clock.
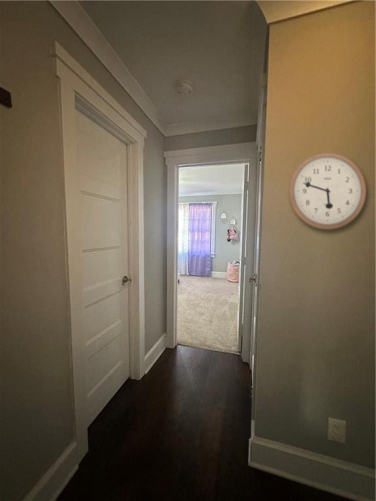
5:48
